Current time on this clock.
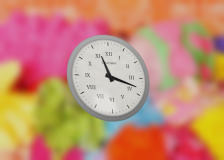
11:18
